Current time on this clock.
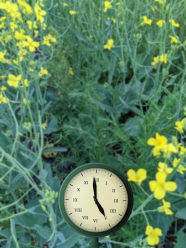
4:59
